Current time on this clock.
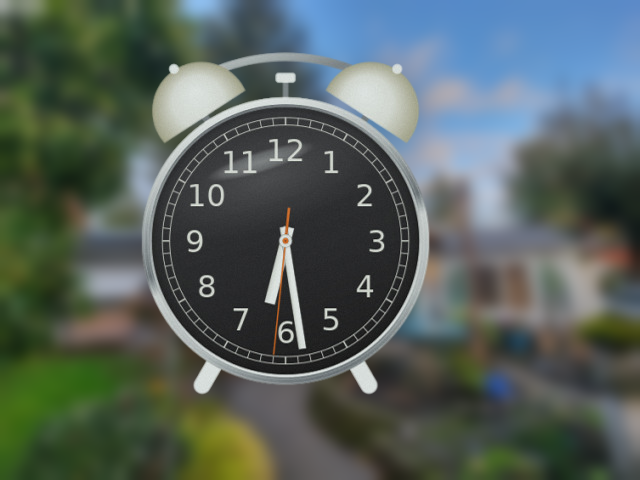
6:28:31
